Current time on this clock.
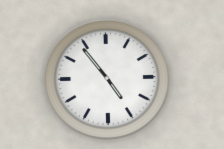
4:54
